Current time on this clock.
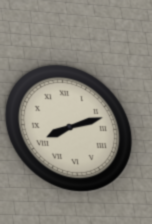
8:12
